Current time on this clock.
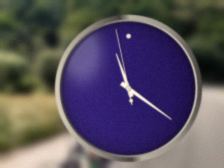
11:20:58
